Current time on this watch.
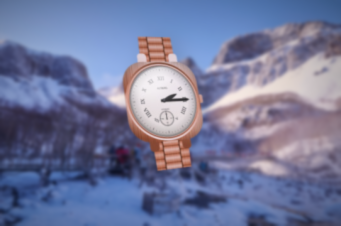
2:15
